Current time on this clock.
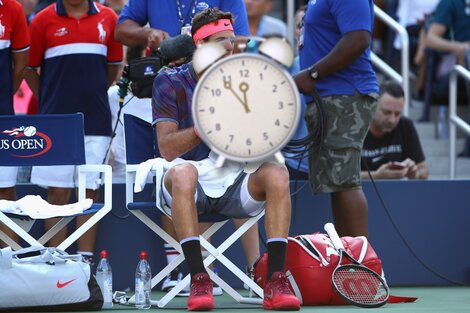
11:54
